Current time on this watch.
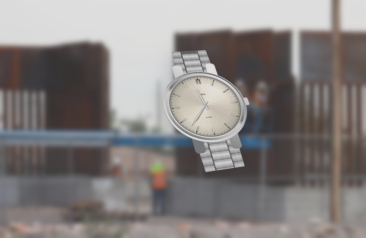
11:37
